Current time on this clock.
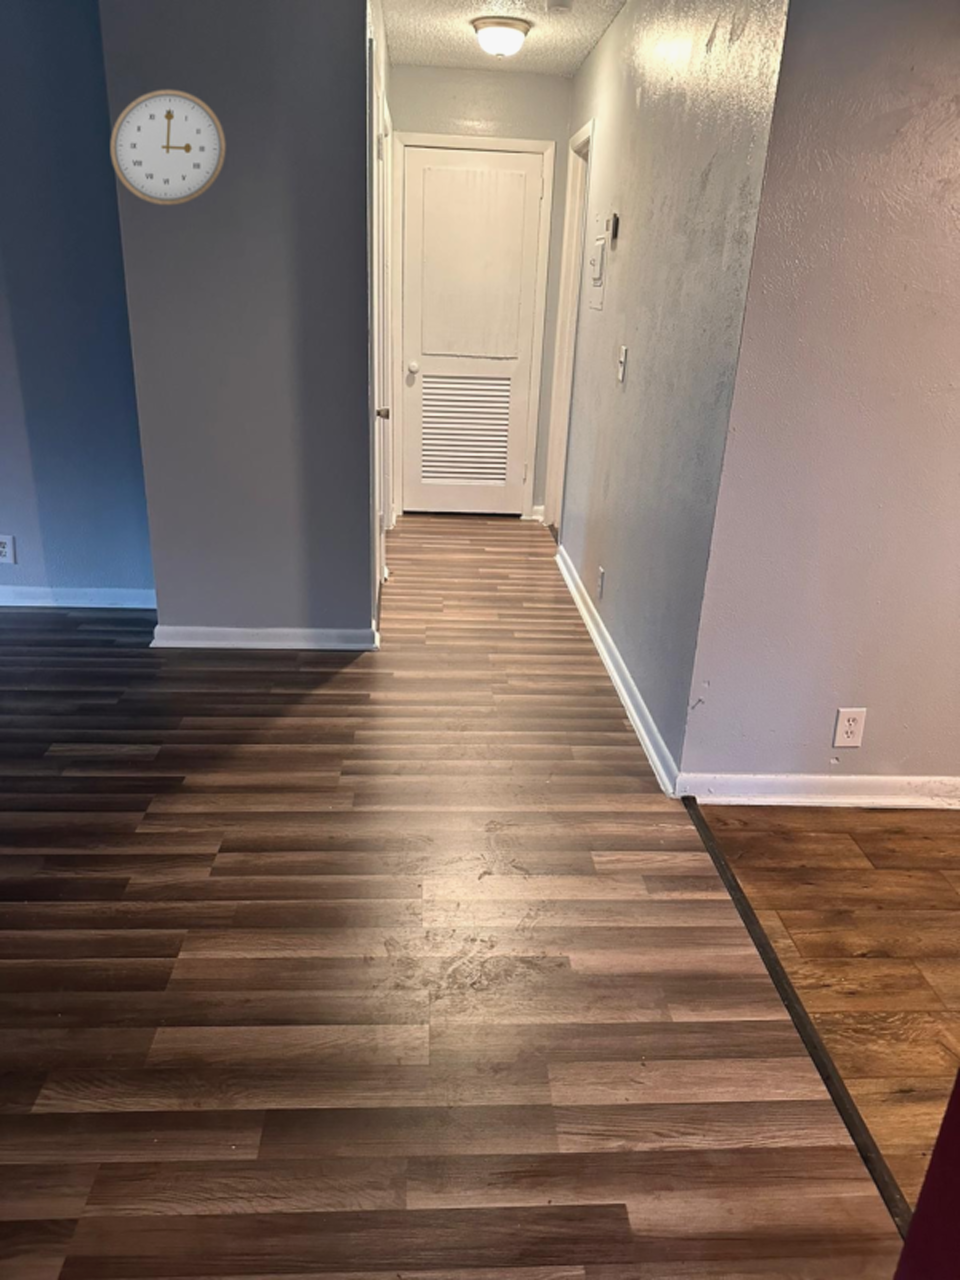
3:00
